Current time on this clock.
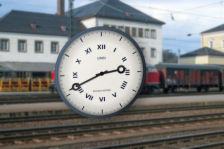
2:41
